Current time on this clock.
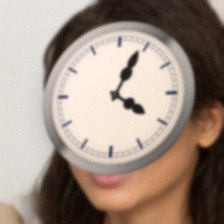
4:04
